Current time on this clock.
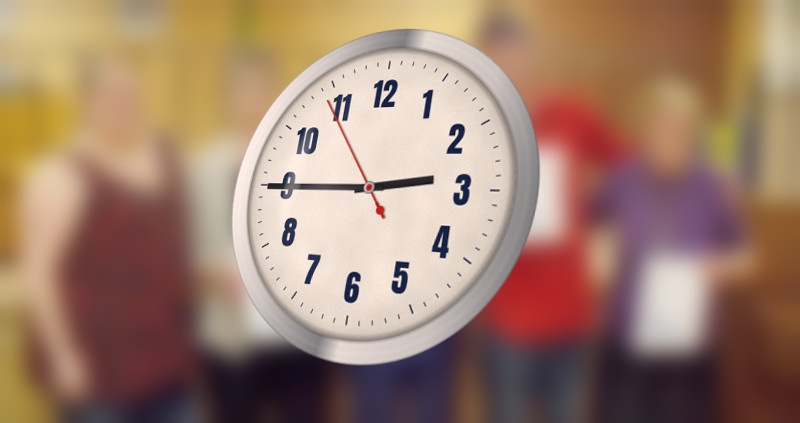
2:44:54
